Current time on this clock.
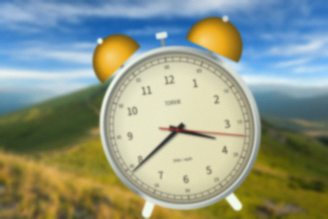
3:39:17
